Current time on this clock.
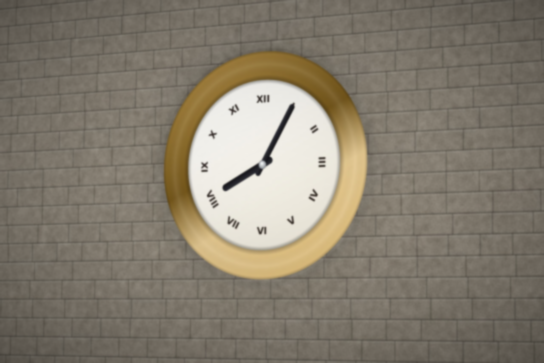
8:05
